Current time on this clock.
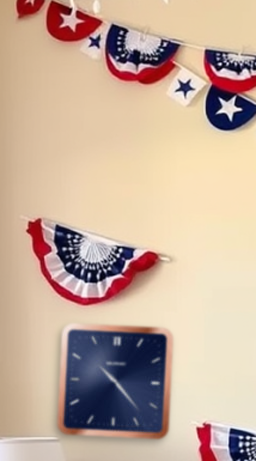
10:23
